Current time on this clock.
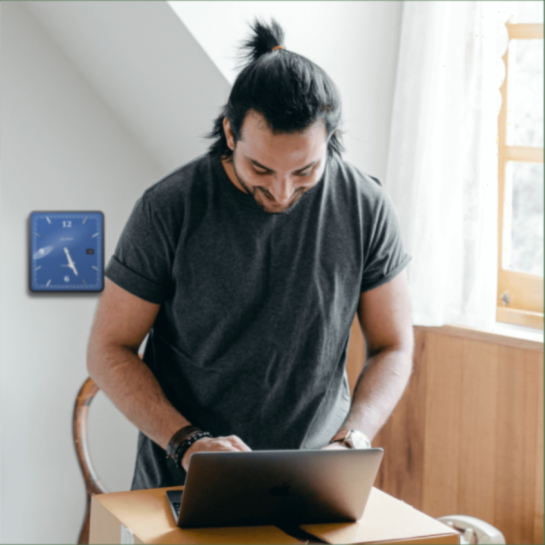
5:26
